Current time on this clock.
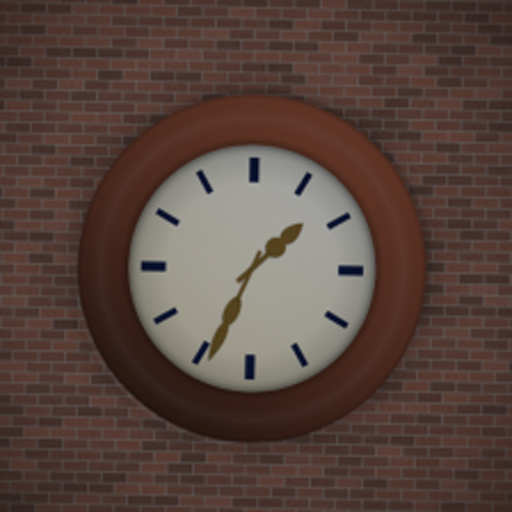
1:34
